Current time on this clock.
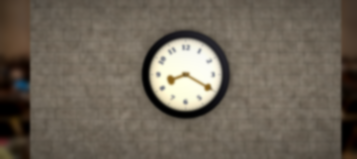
8:20
